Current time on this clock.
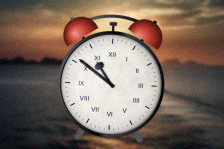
10:51
